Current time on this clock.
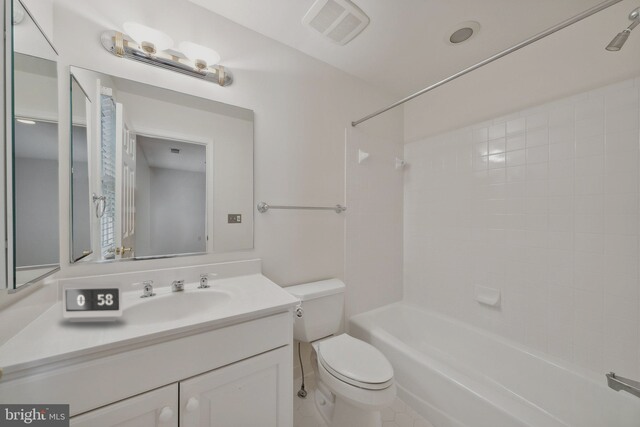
0:58
